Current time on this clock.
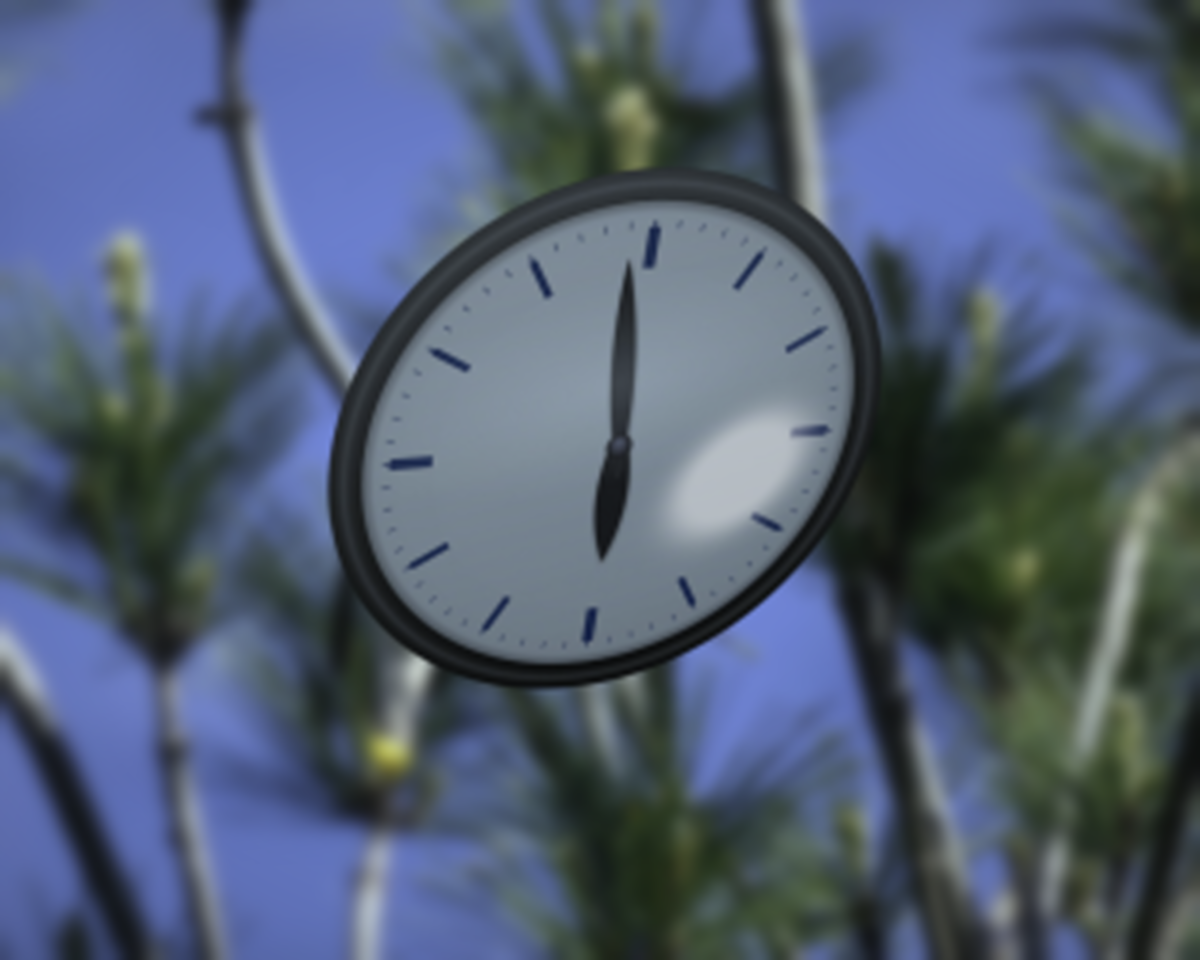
5:59
